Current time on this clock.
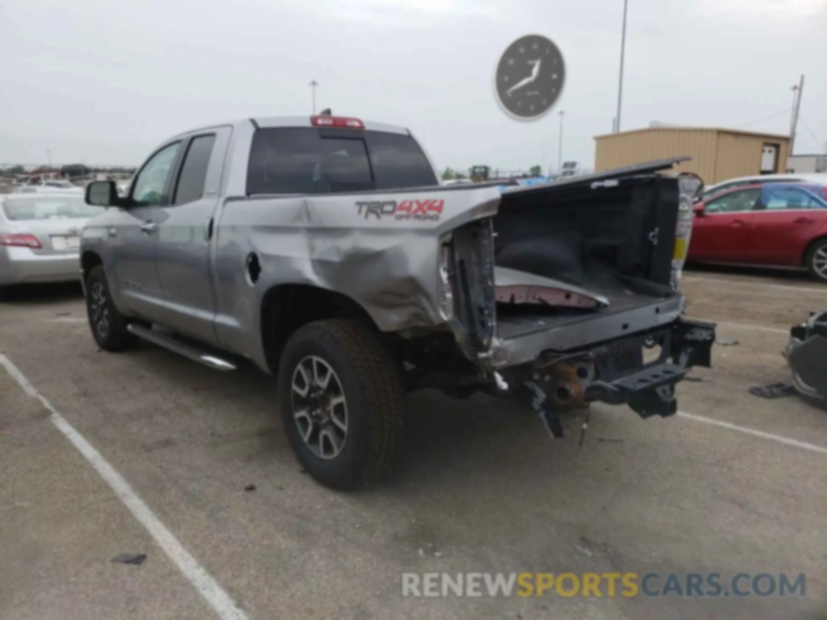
12:41
